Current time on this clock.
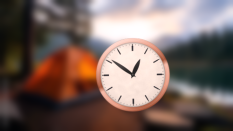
12:51
